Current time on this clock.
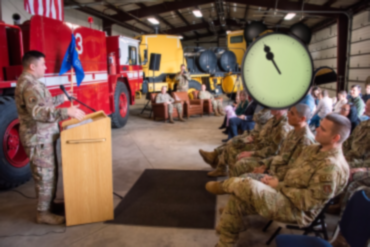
10:55
